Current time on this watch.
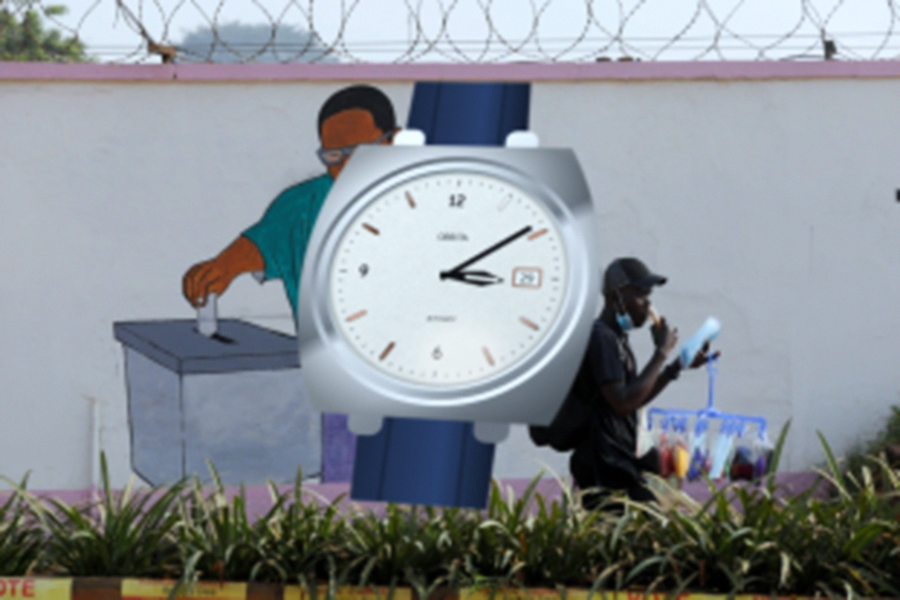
3:09
